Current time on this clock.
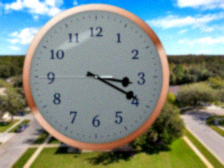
3:19:45
